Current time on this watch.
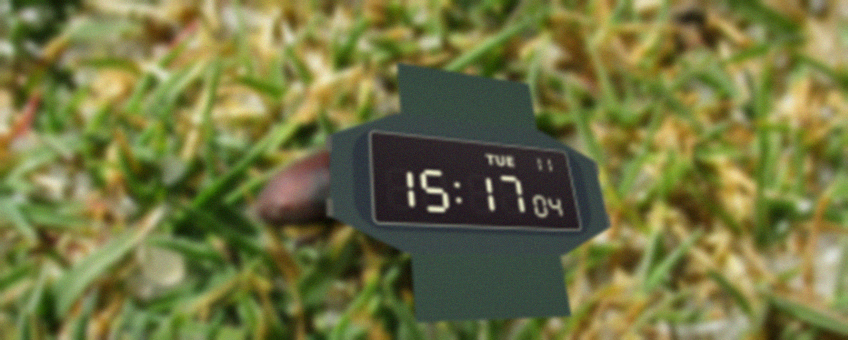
15:17:04
